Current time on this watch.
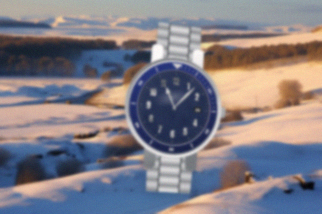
11:07
